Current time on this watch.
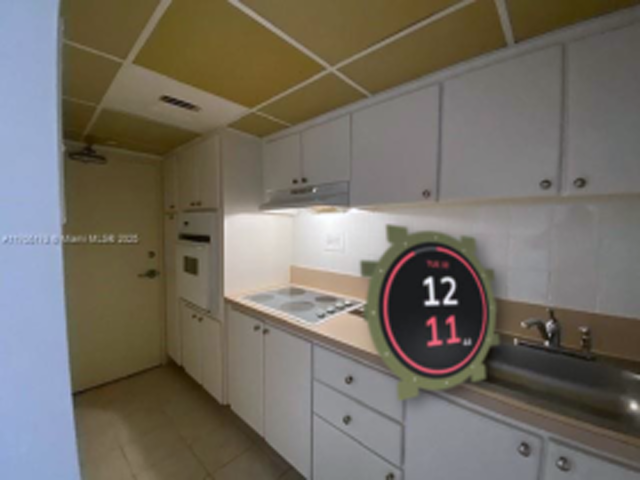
12:11
